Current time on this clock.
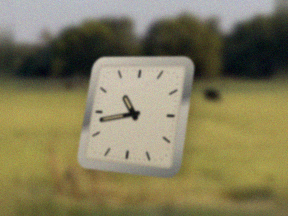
10:43
